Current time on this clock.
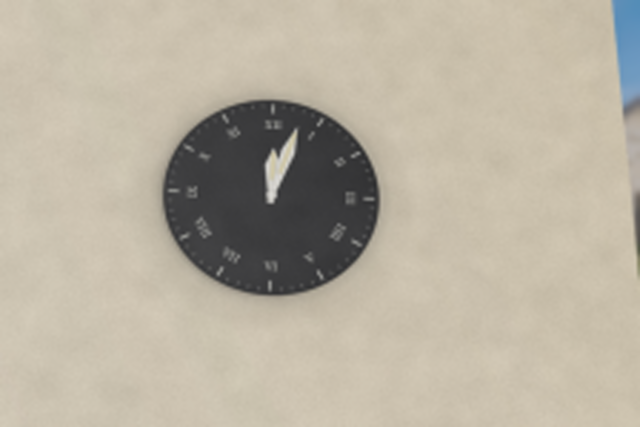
12:03
